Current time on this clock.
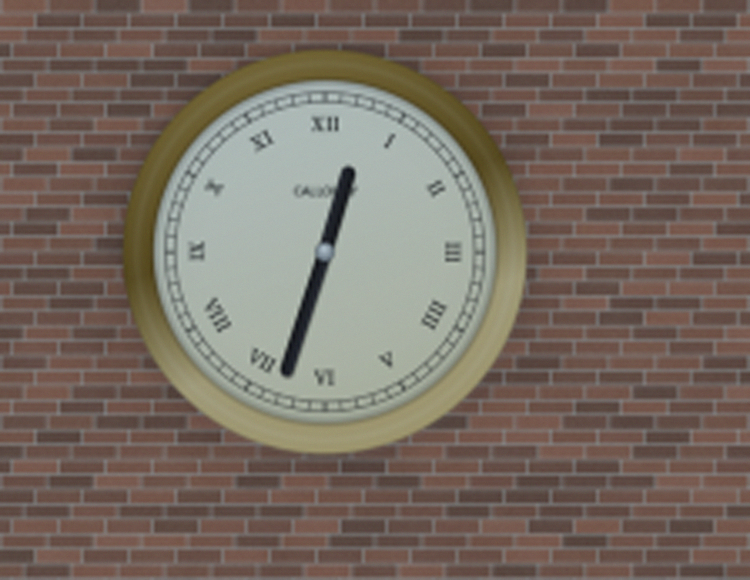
12:33
